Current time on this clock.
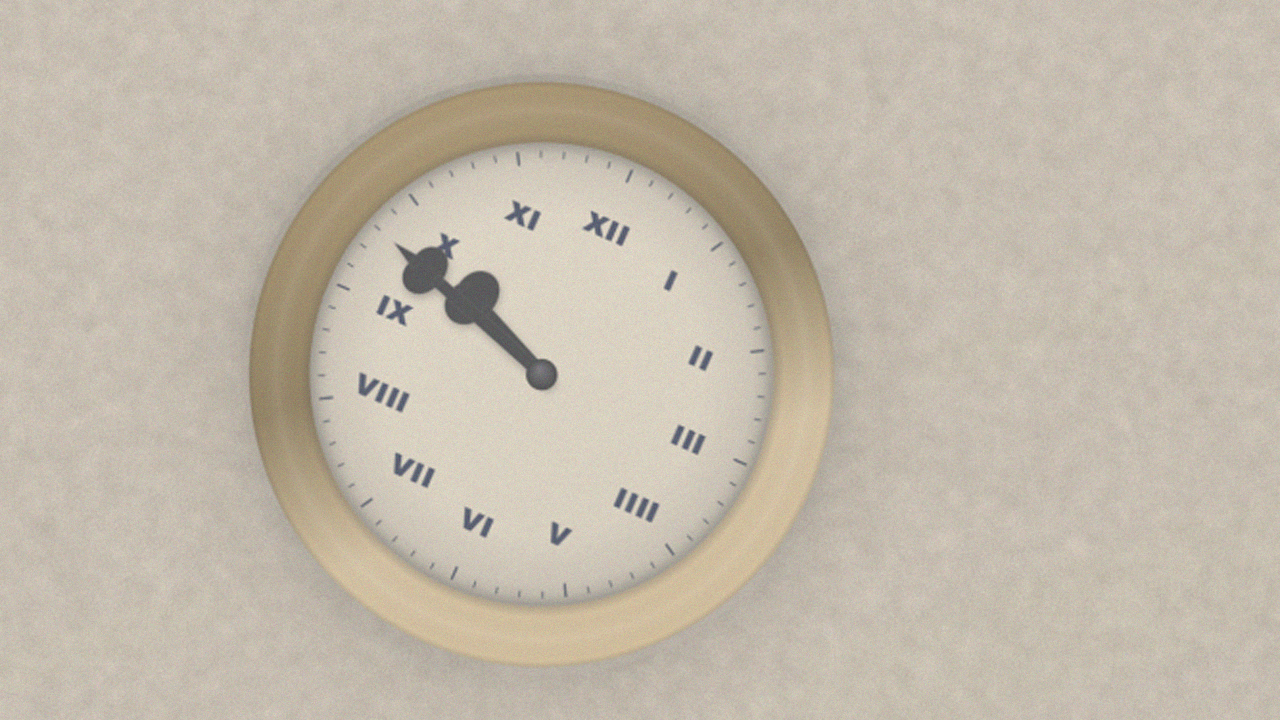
9:48
